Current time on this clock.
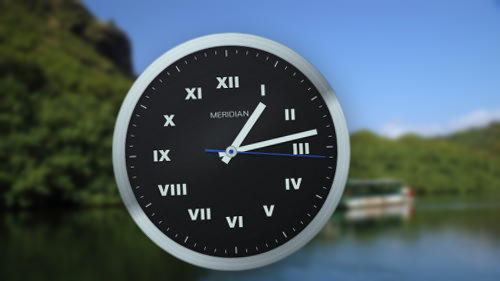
1:13:16
